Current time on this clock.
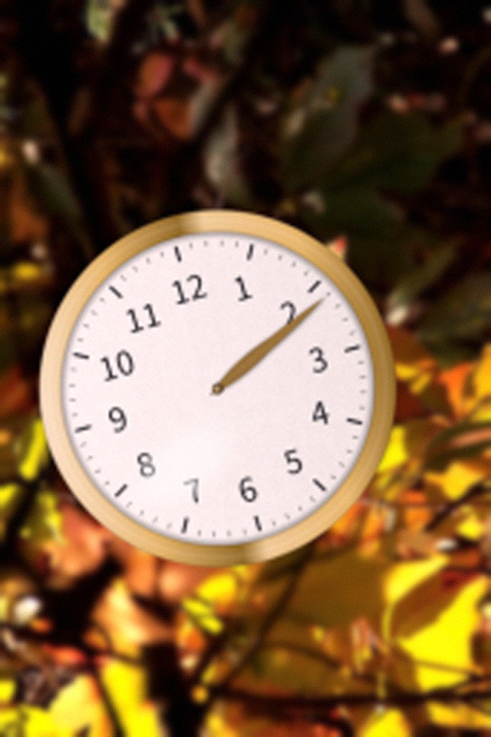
2:11
